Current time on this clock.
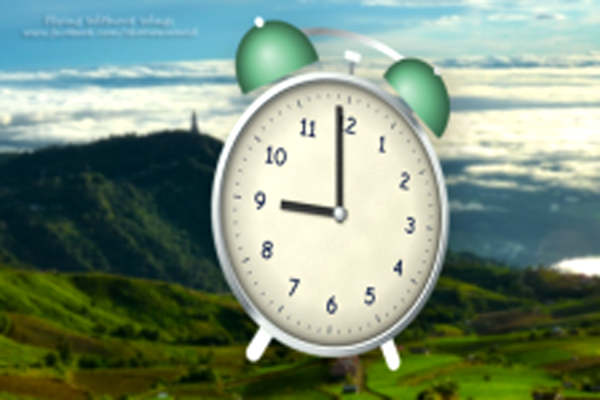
8:59
